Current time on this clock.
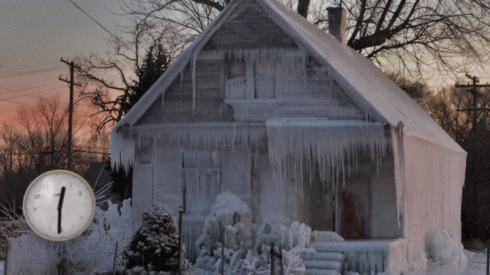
12:31
